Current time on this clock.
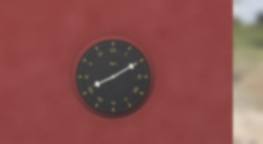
8:10
